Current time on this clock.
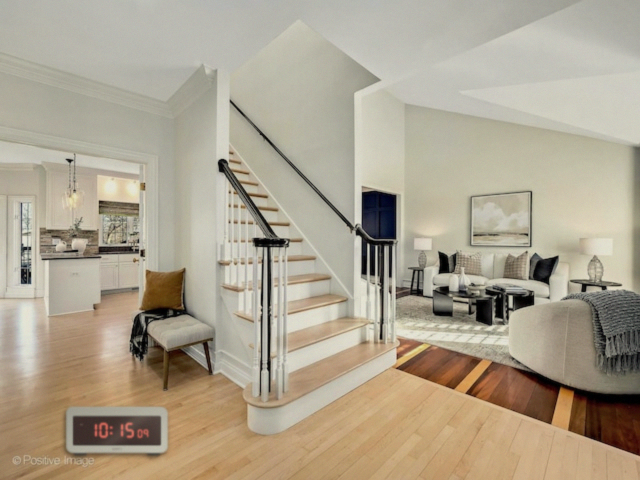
10:15
